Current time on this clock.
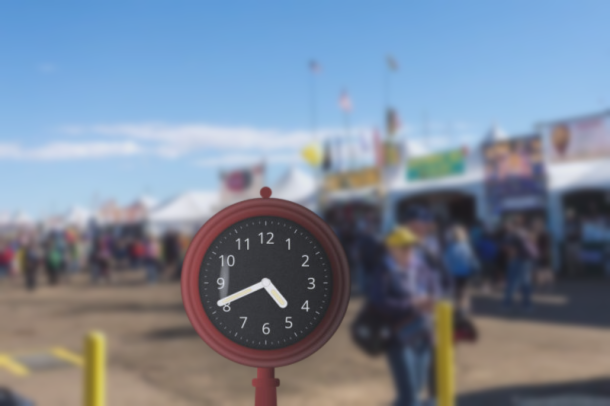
4:41
